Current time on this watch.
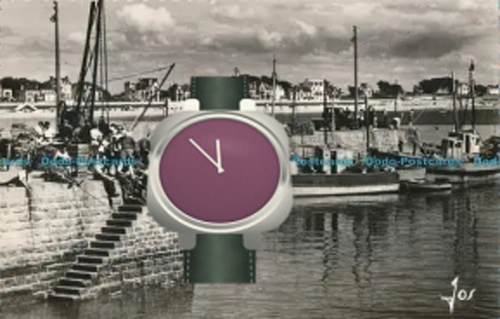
11:53
